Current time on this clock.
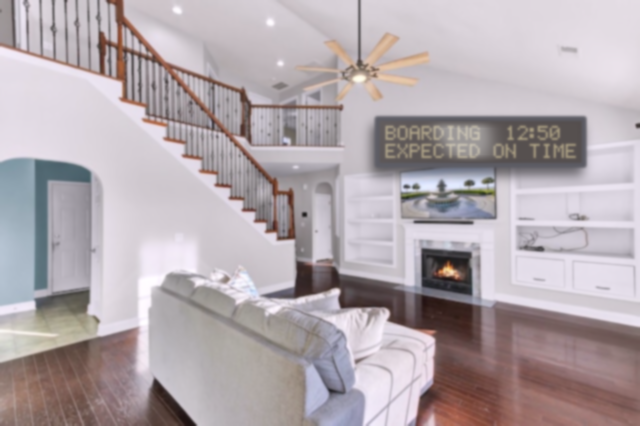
12:50
